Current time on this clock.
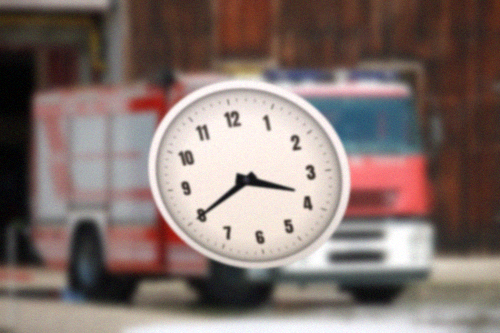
3:40
